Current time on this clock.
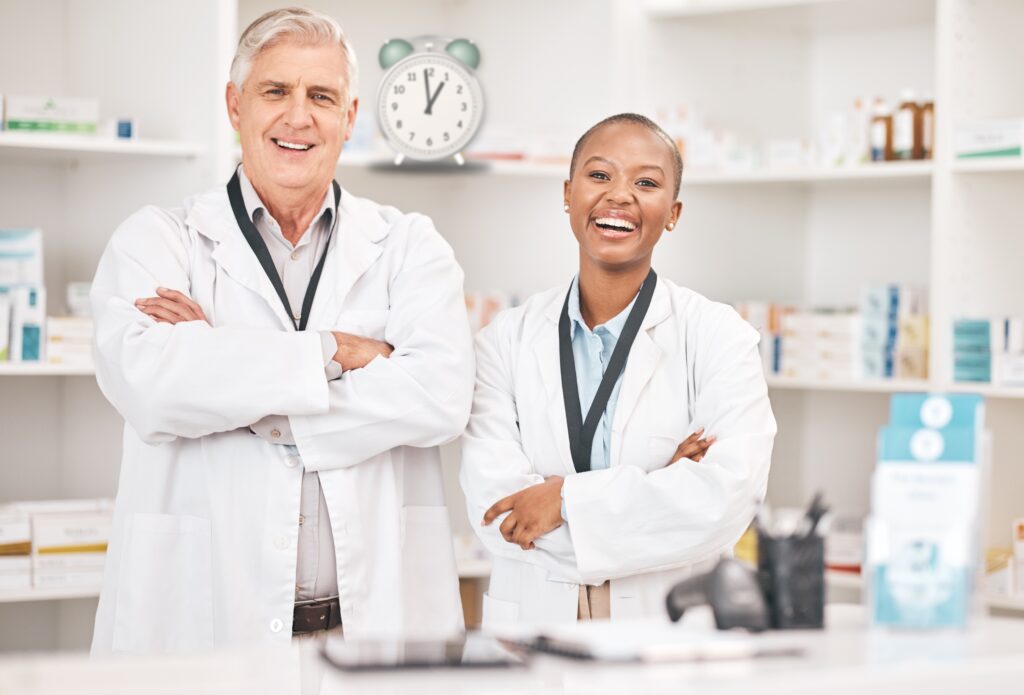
12:59
